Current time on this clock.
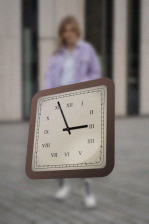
2:56
